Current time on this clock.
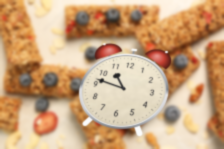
10:47
